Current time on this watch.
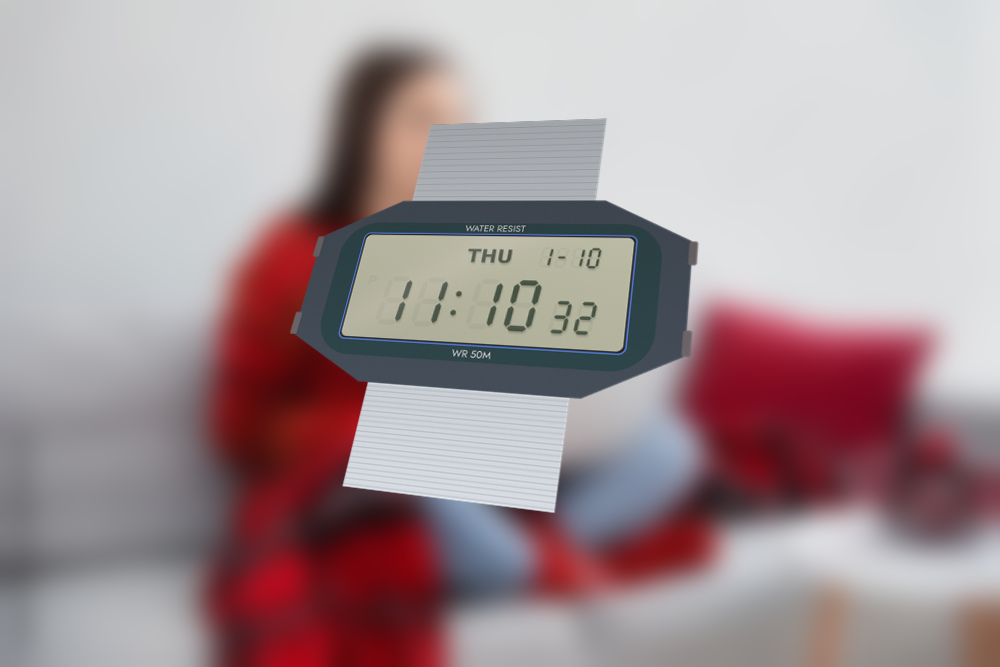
11:10:32
